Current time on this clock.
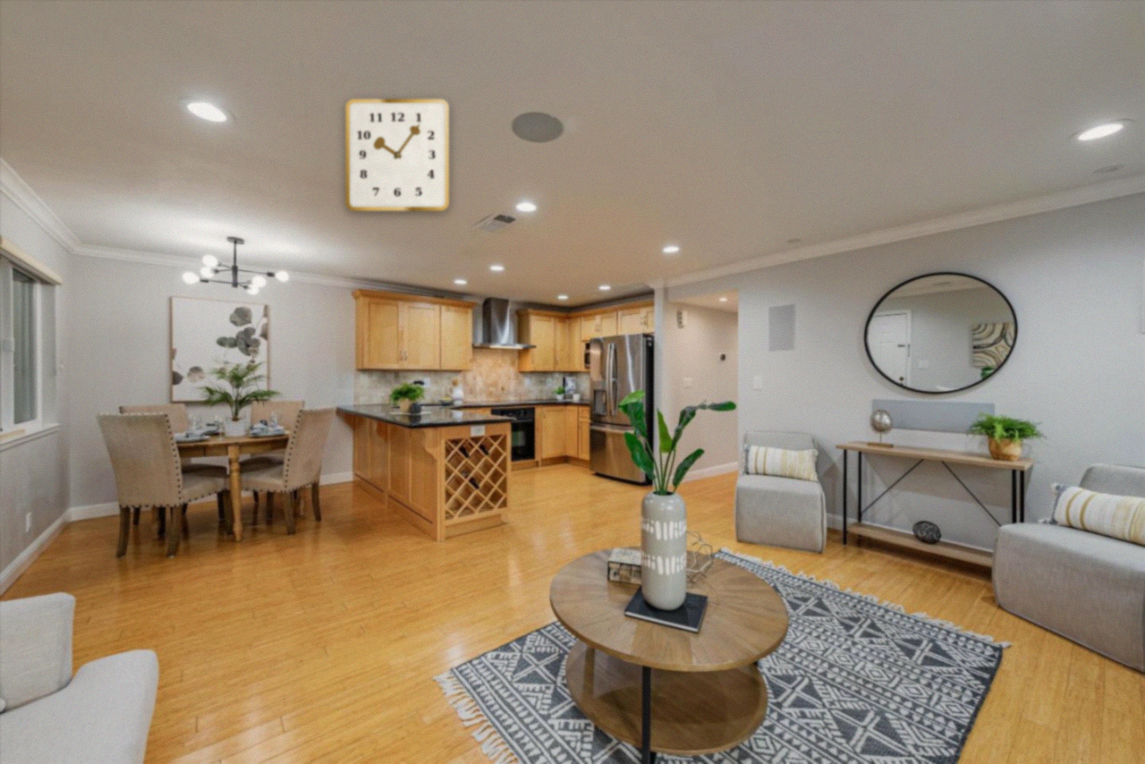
10:06
